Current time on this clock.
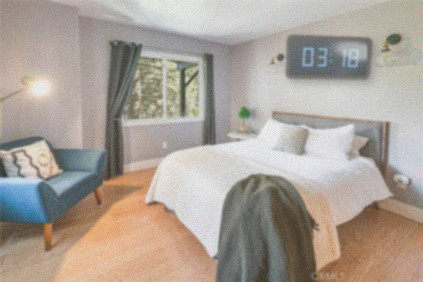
3:18
